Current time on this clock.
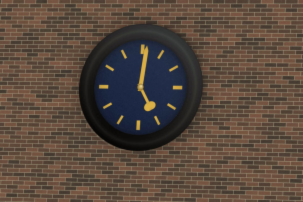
5:01
